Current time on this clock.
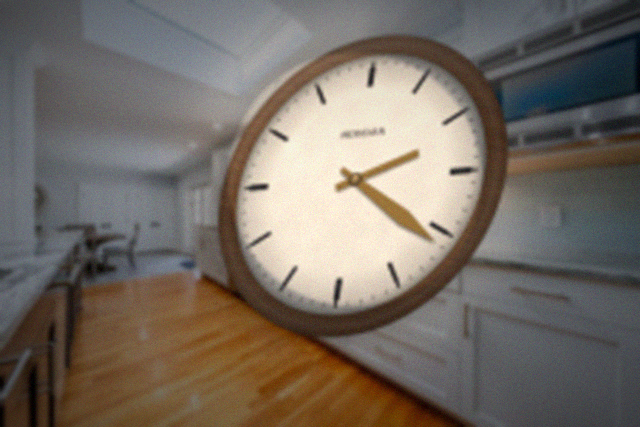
2:21
